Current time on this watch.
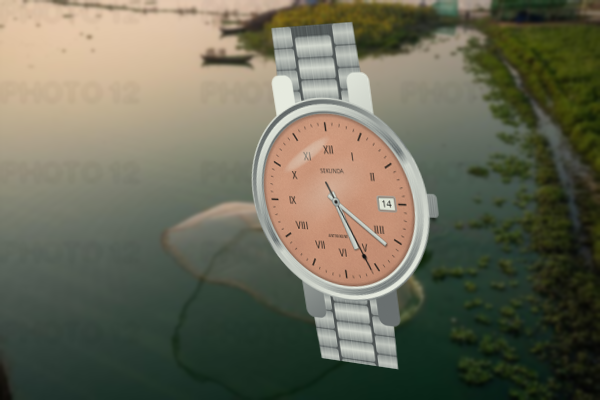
5:21:26
